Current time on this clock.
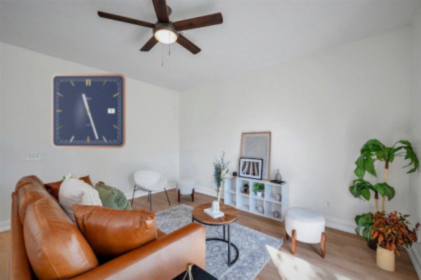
11:27
